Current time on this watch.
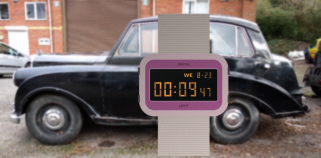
0:09:47
